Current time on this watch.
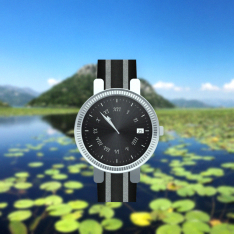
10:53
